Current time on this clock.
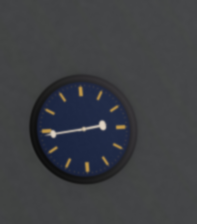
2:44
